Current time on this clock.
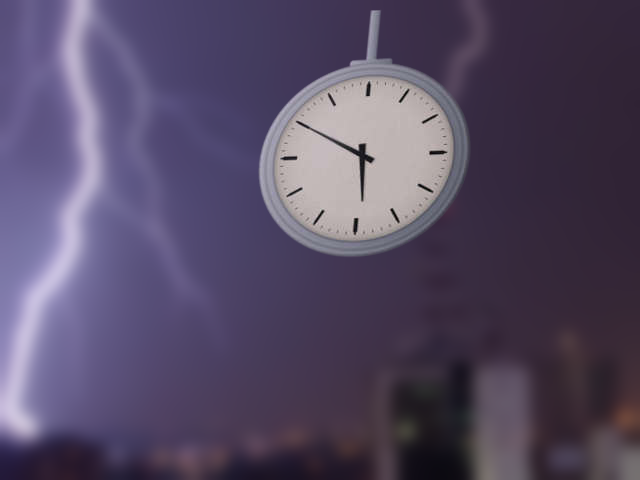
5:50
